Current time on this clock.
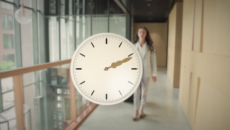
2:11
